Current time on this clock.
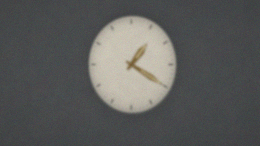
1:20
